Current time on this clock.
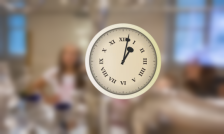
1:02
